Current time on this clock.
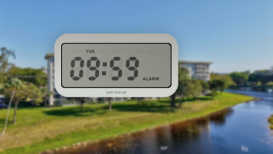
9:59
